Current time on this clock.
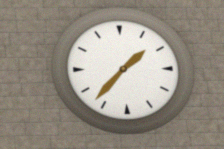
1:37
